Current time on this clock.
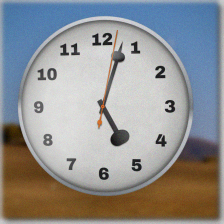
5:03:02
